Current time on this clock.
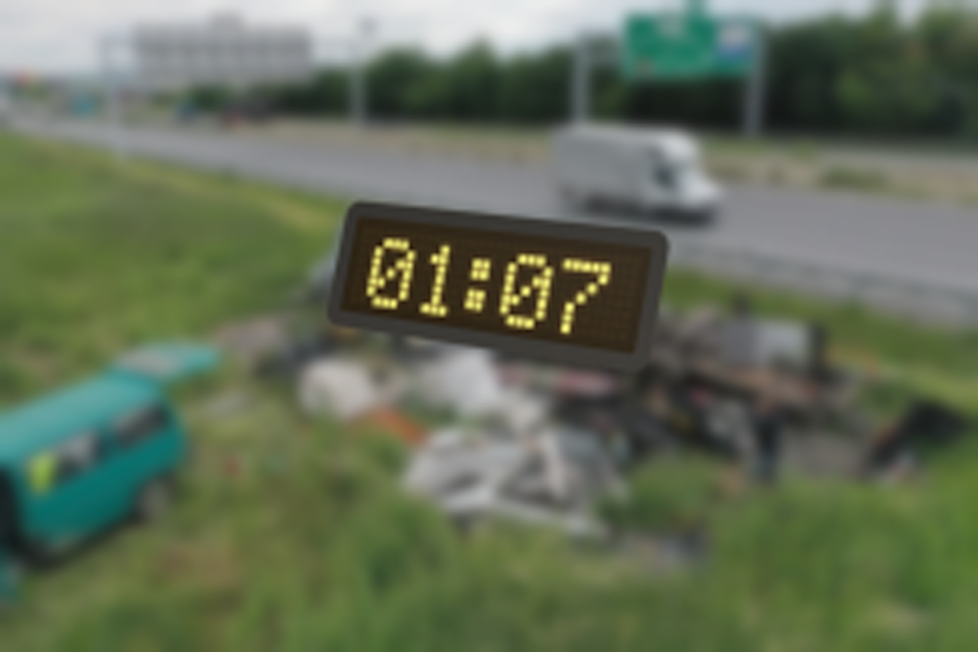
1:07
